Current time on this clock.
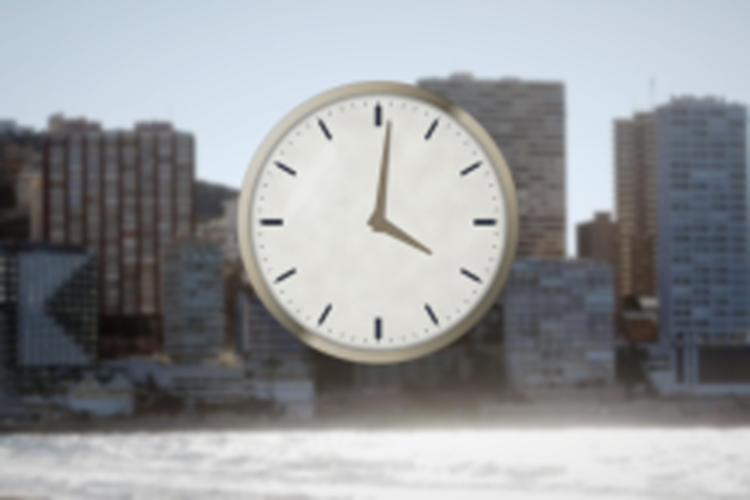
4:01
